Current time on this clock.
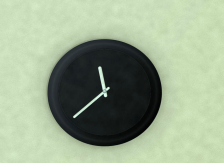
11:38
